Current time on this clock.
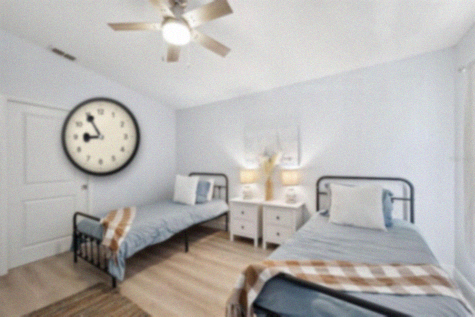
8:55
